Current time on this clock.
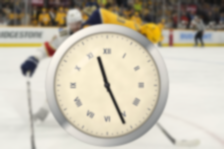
11:26
